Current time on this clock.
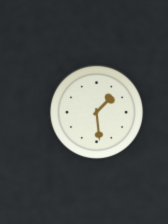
1:29
